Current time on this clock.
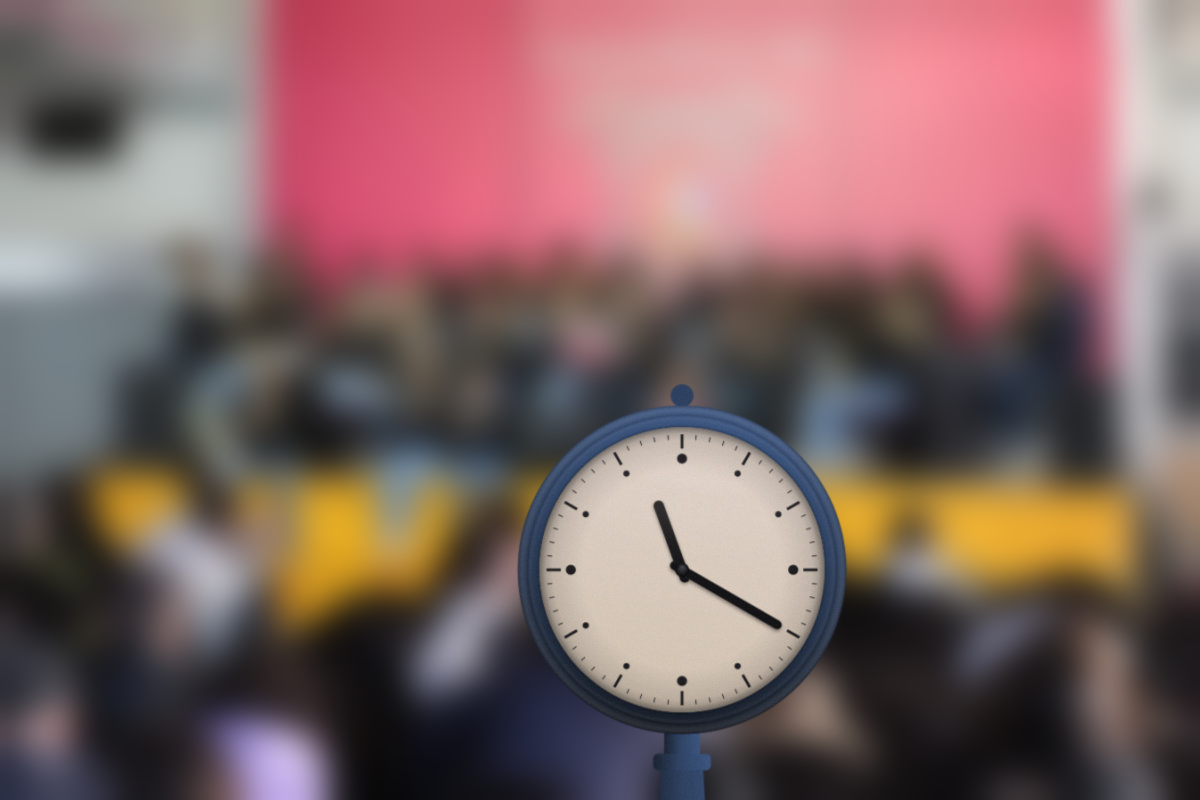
11:20
